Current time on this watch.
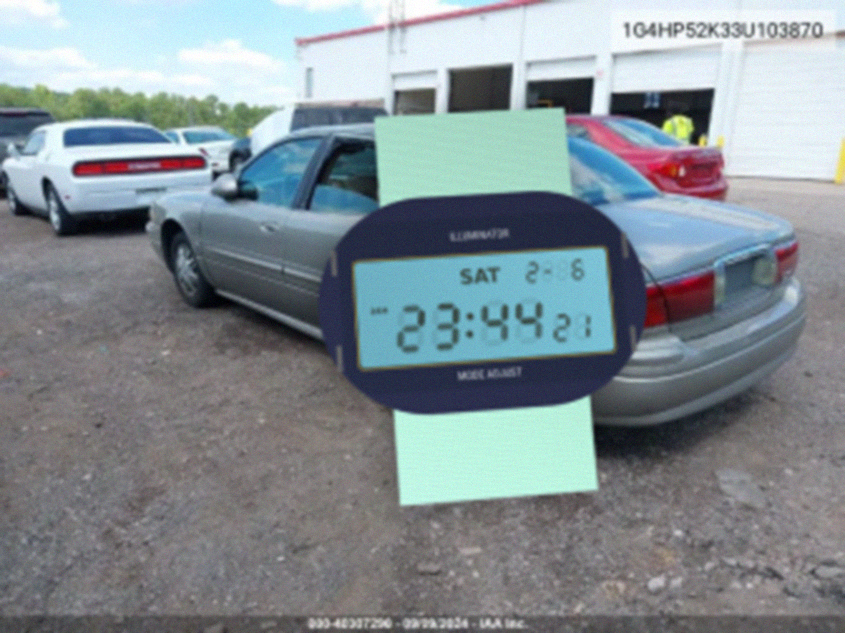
23:44:21
